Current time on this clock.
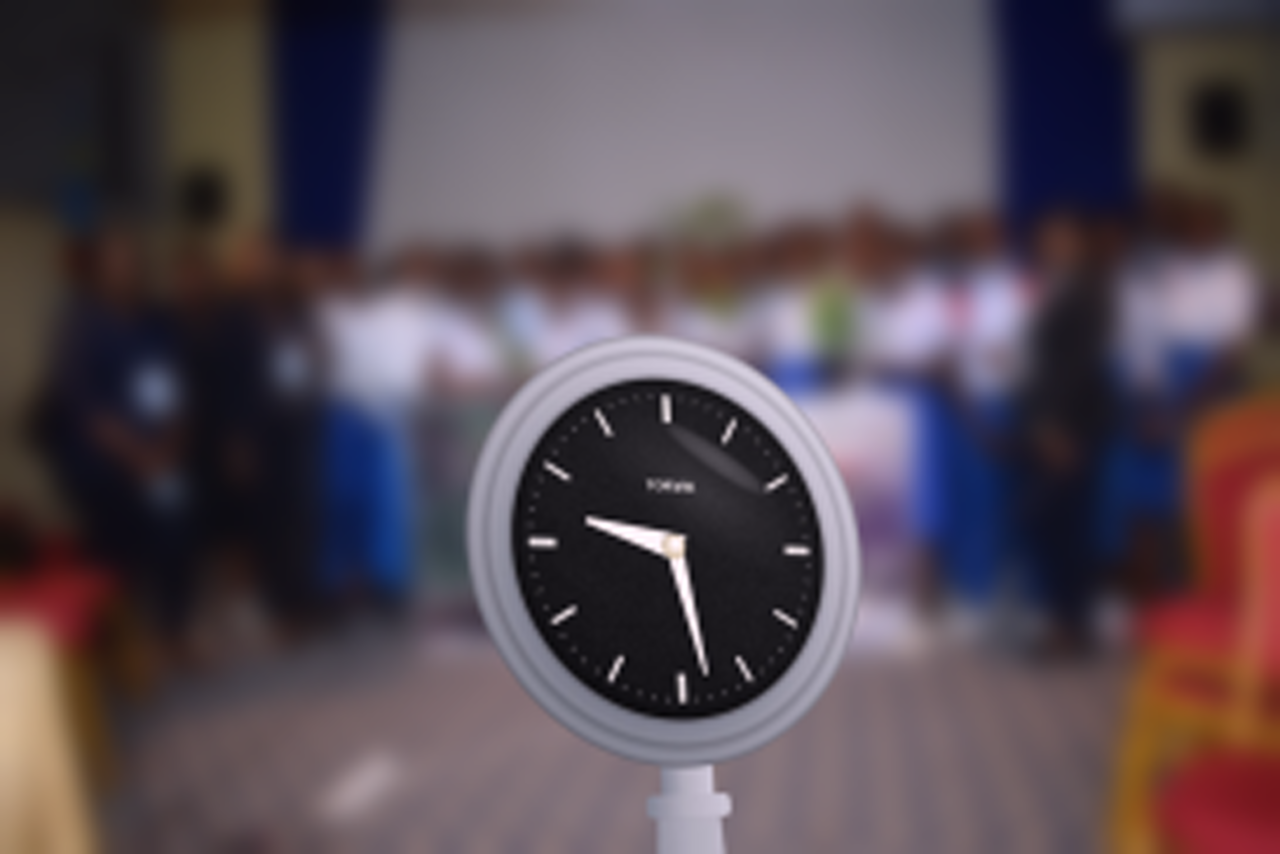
9:28
